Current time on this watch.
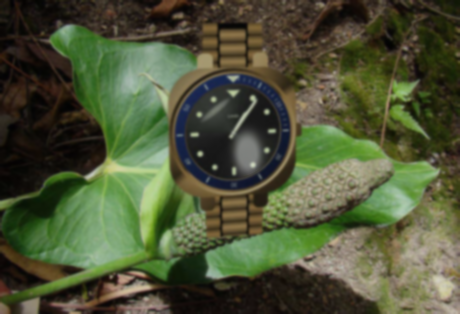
1:06
